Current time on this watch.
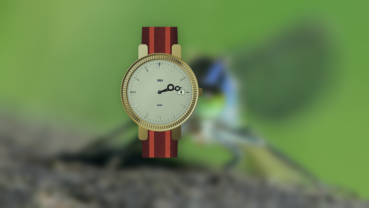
2:13
